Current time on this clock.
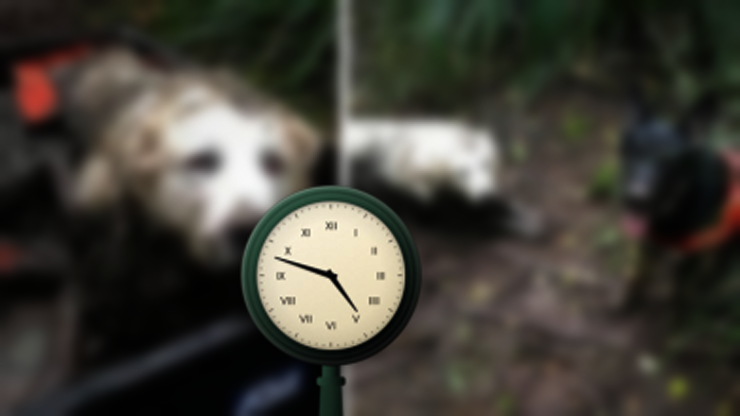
4:48
